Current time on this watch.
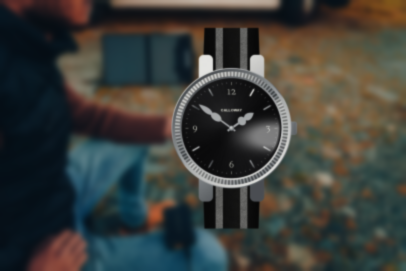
1:51
